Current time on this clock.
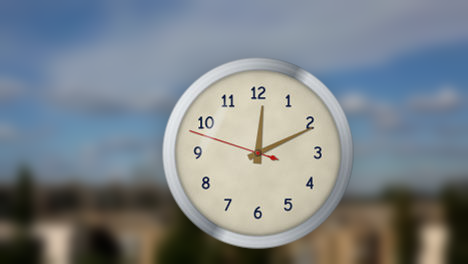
12:10:48
